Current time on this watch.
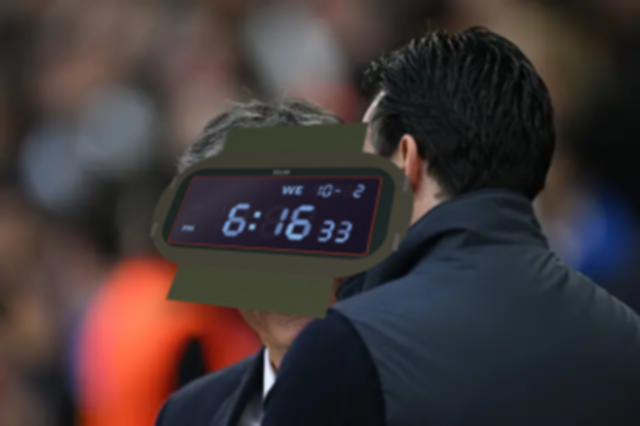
6:16:33
